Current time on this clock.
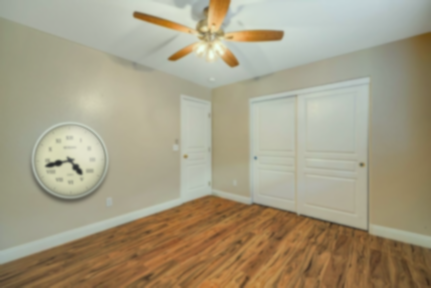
4:43
